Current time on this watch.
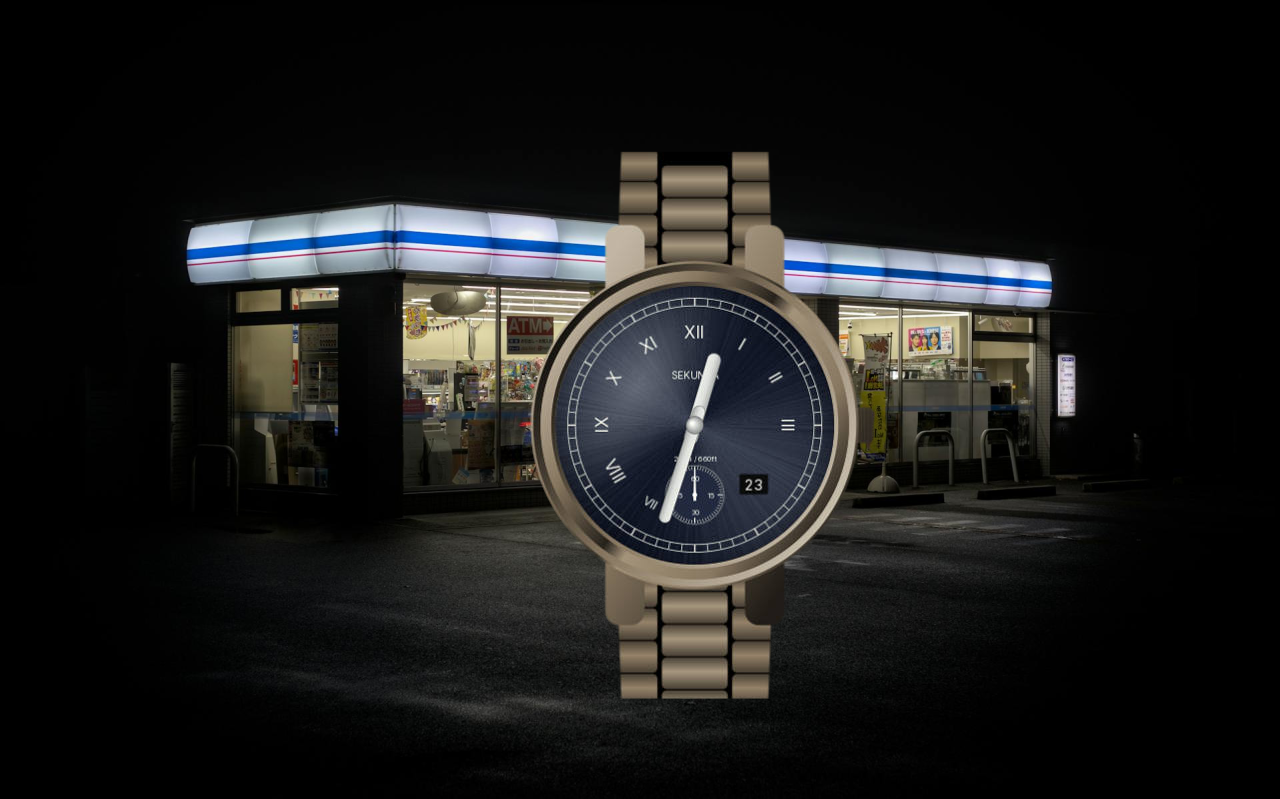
12:33
